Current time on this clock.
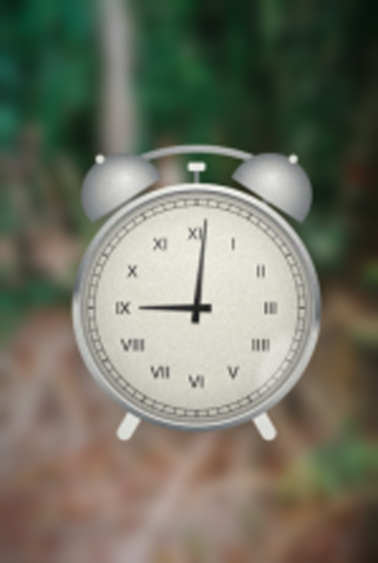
9:01
